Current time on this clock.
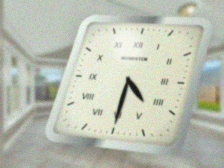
4:30
